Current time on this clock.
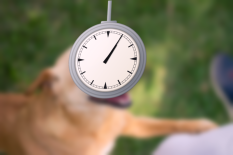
1:05
